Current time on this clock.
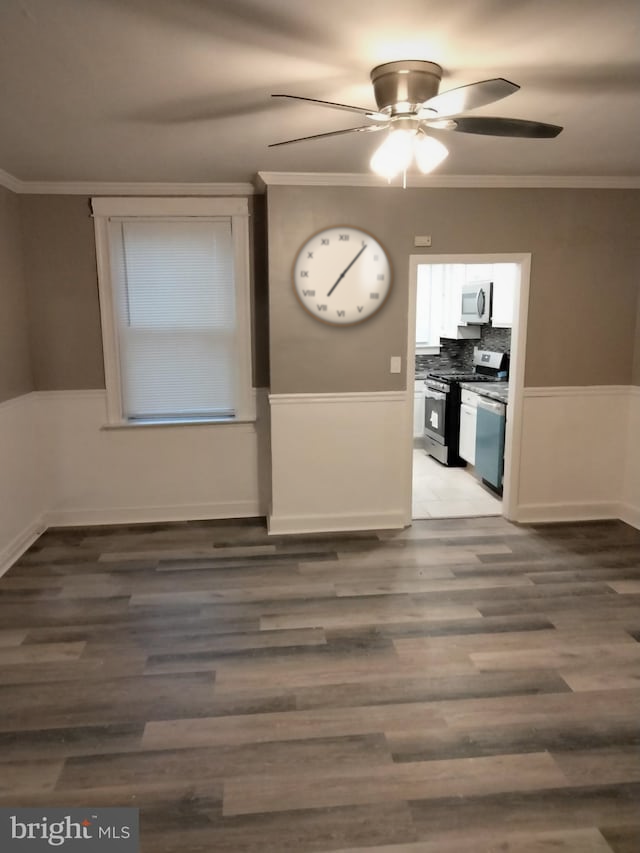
7:06
